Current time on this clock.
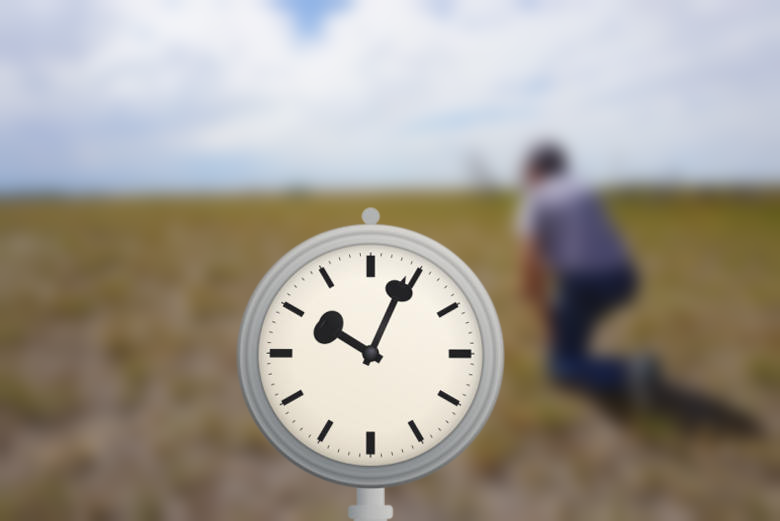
10:04
